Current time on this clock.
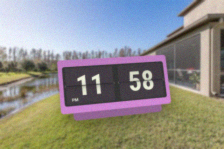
11:58
